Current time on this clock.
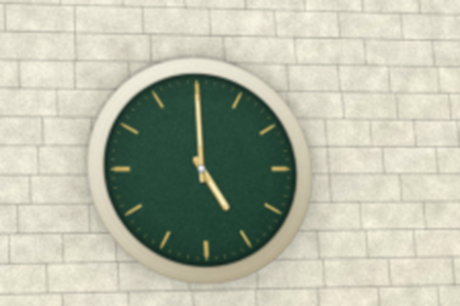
5:00
